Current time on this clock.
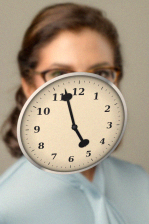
4:57
